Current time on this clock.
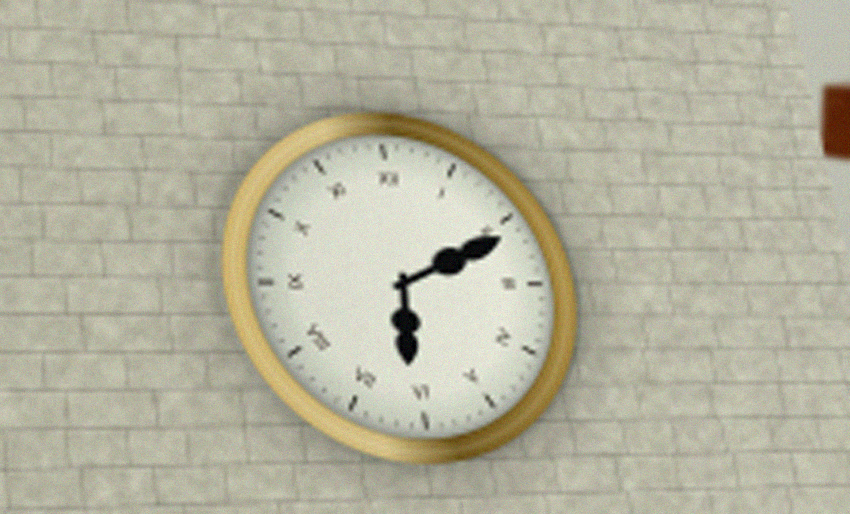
6:11
